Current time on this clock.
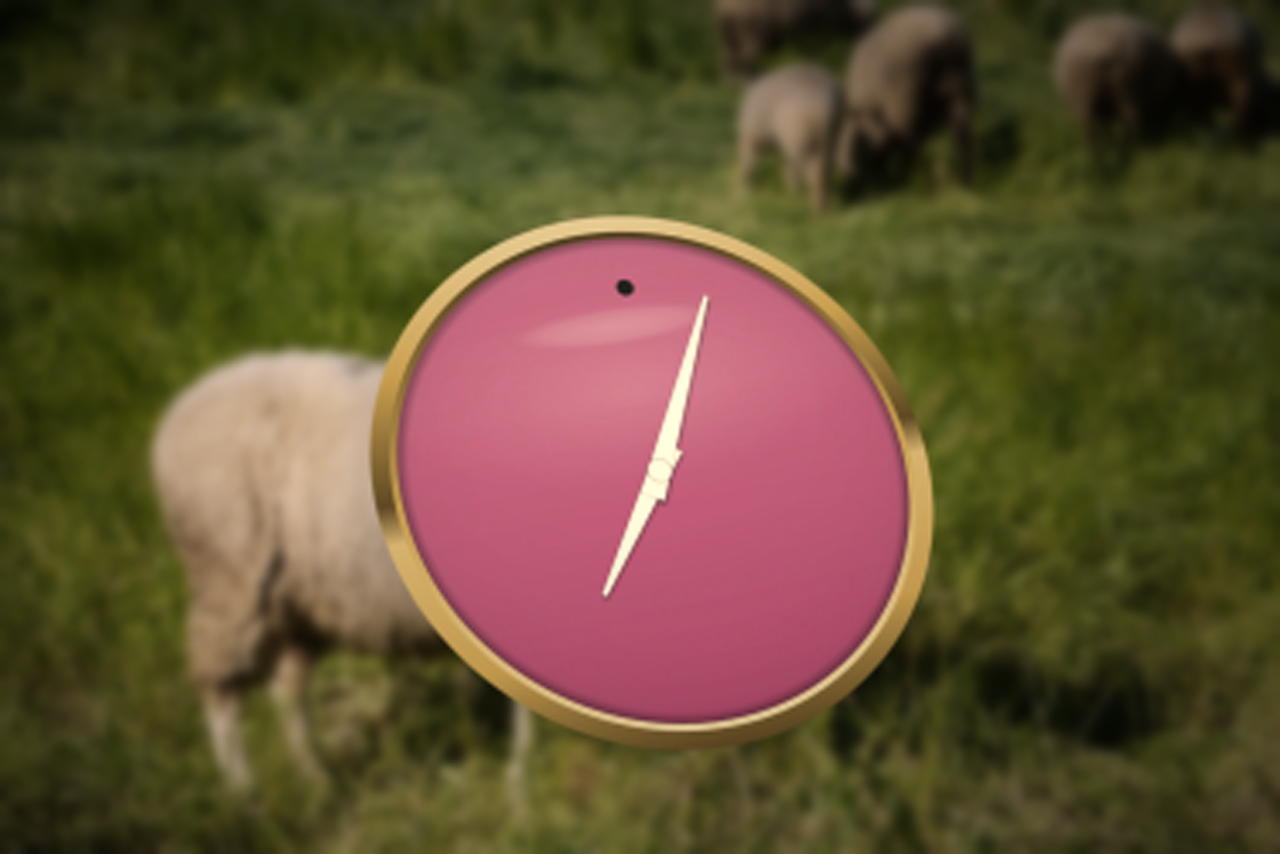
7:04
